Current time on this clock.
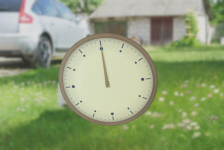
12:00
